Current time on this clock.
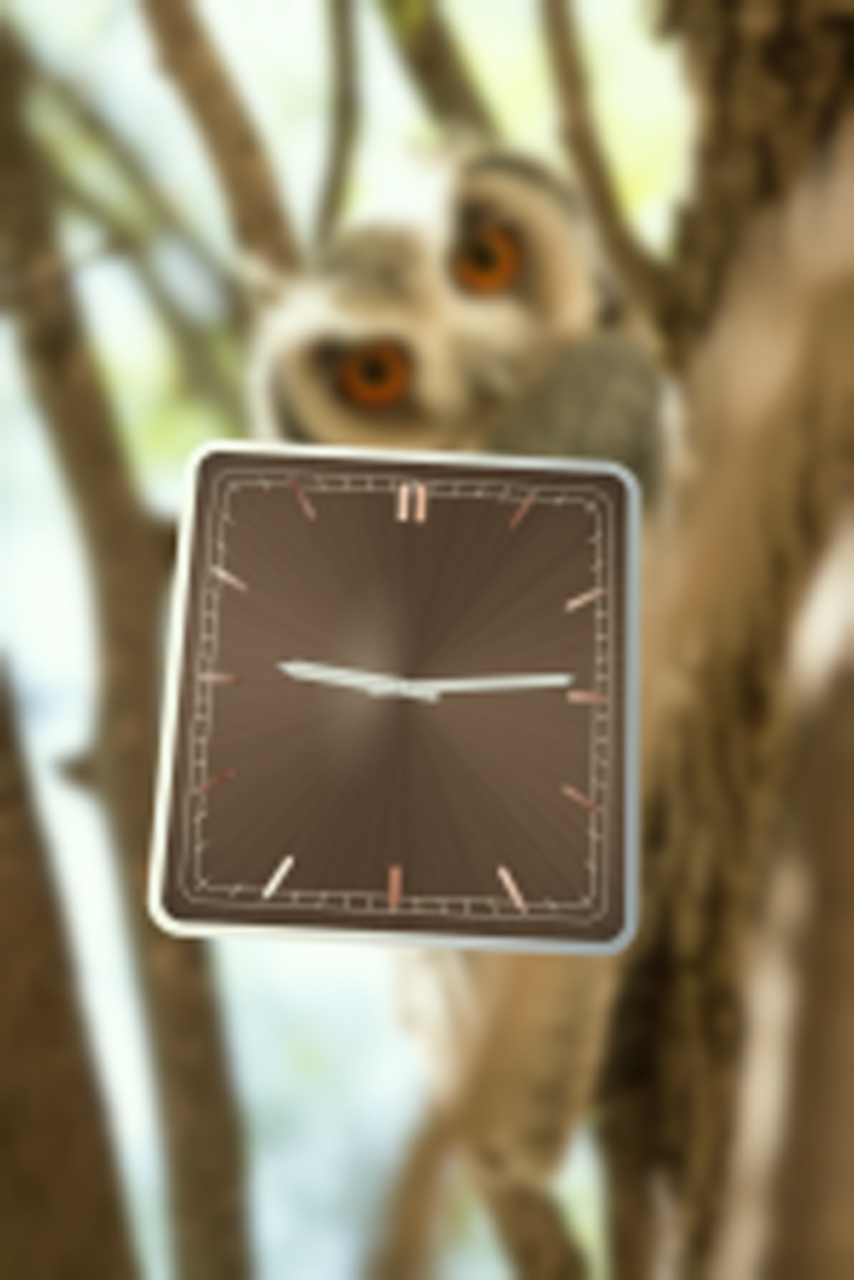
9:14
